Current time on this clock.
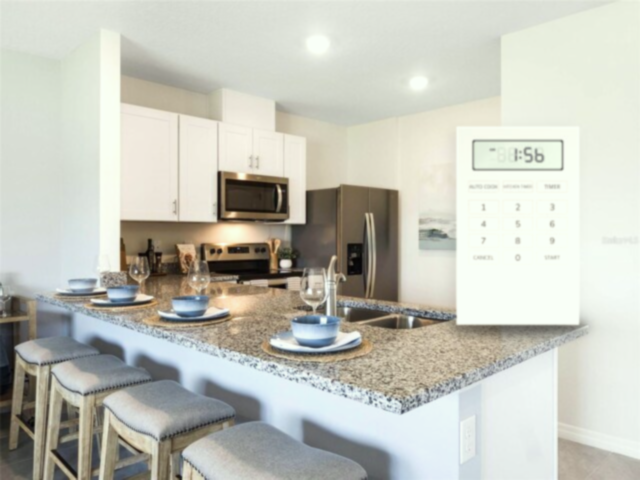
1:56
